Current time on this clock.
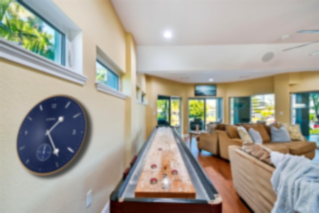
1:24
